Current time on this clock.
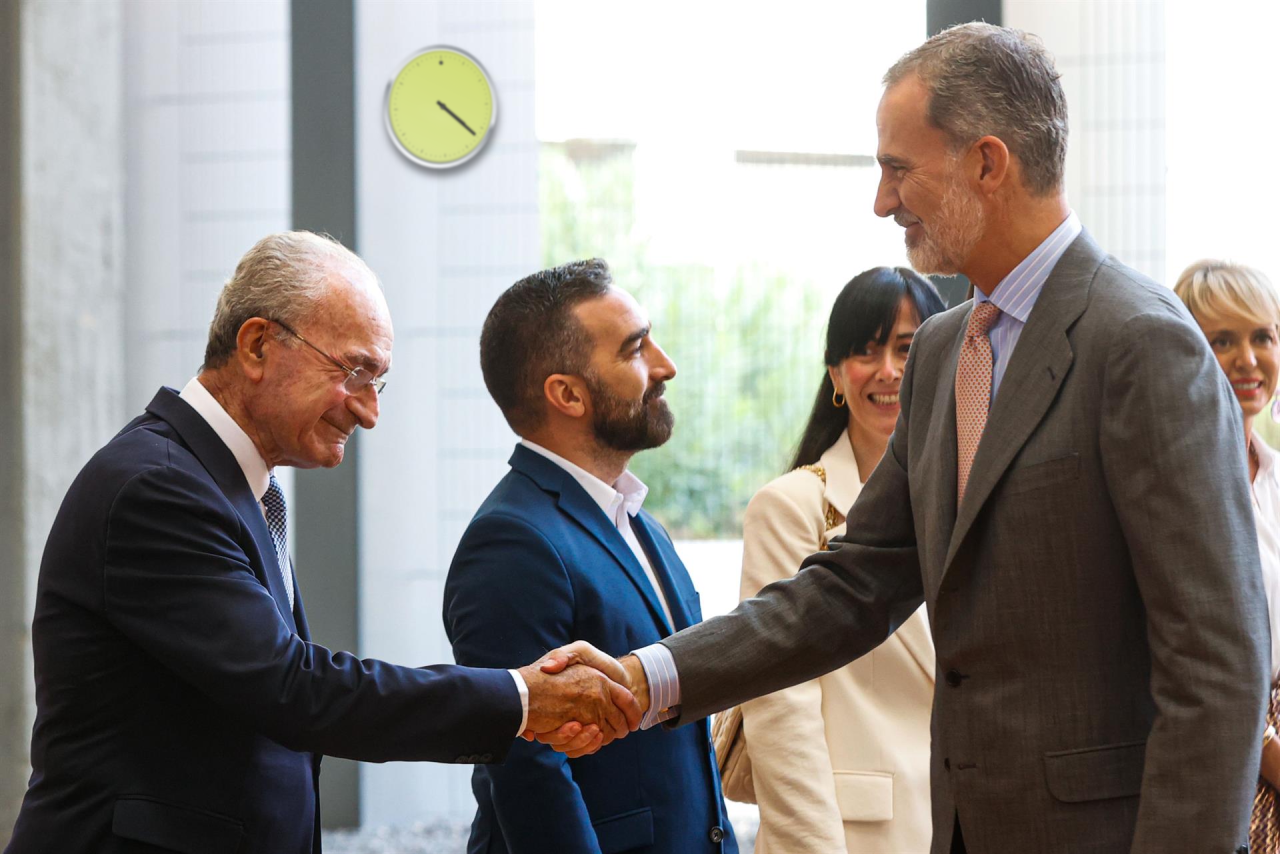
4:22
